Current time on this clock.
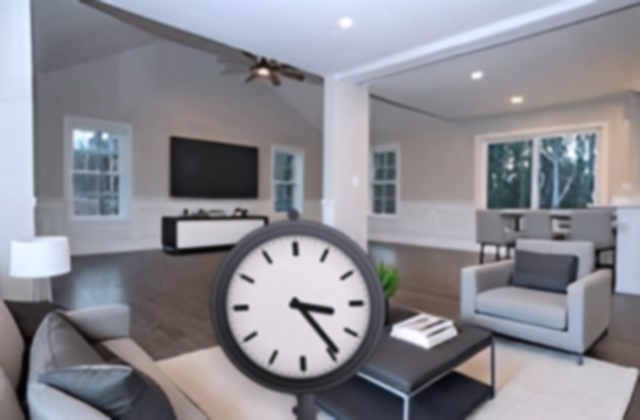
3:24
